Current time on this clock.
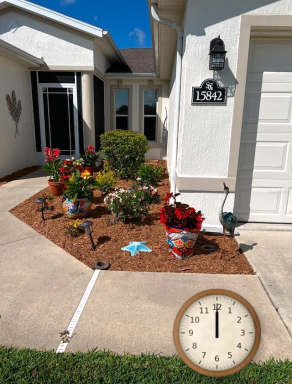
12:00
